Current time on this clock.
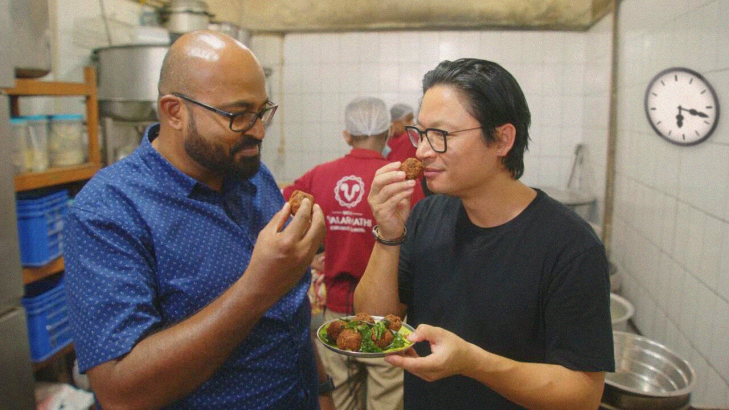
6:18
